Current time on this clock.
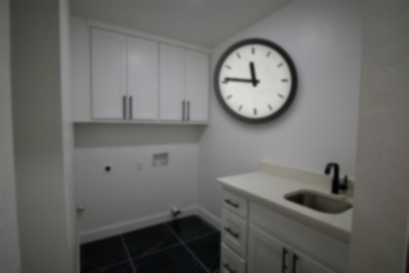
11:46
